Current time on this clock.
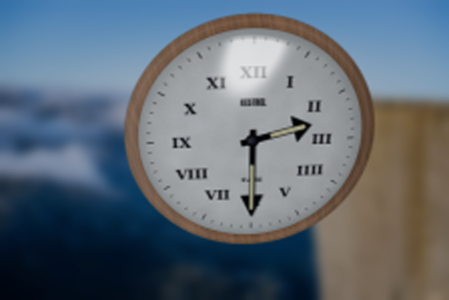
2:30
